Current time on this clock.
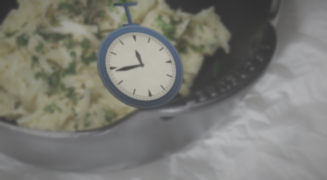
11:44
